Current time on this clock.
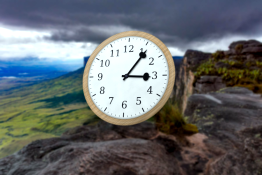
3:06
